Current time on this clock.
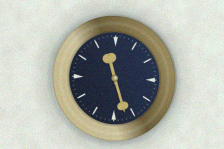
11:27
